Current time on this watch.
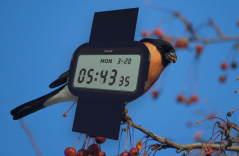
5:43:35
